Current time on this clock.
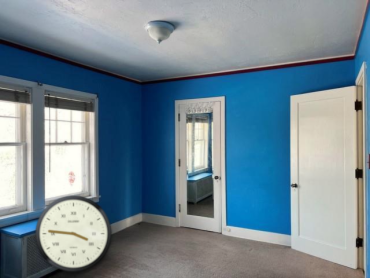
3:46
